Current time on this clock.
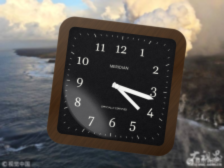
4:17
